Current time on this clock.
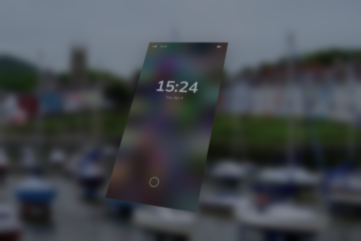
15:24
